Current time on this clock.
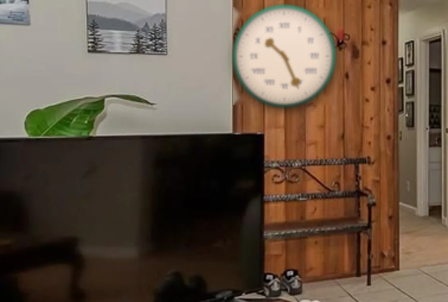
10:26
